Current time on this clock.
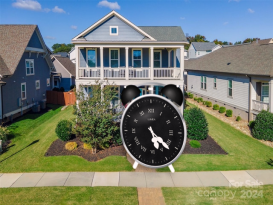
5:22
